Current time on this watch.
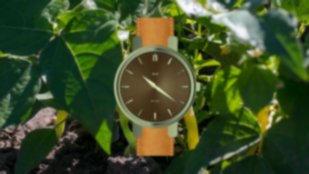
10:21
